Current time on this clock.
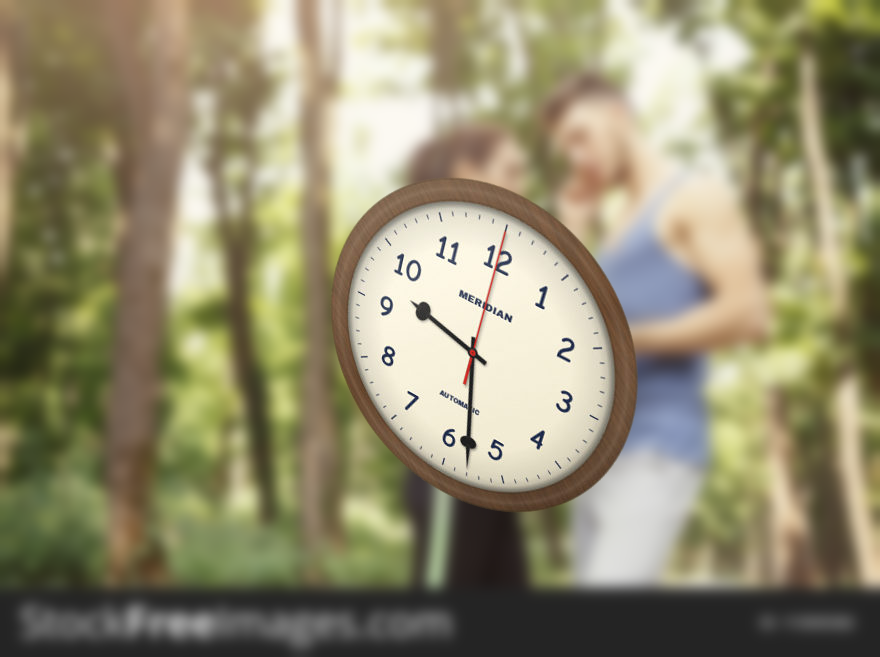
9:28:00
